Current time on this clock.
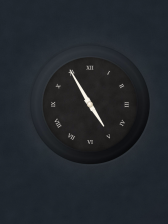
4:55
